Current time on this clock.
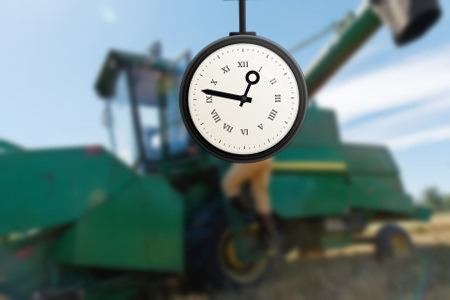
12:47
